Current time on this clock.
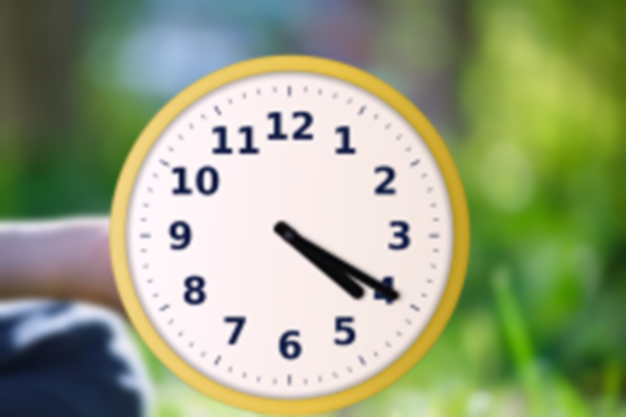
4:20
